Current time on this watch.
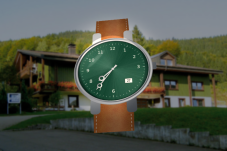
7:36
